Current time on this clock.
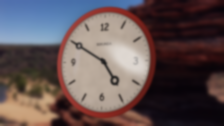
4:50
